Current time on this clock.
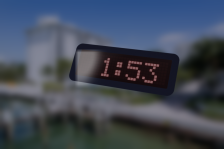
1:53
